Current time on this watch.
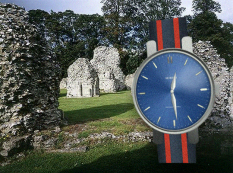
12:29
